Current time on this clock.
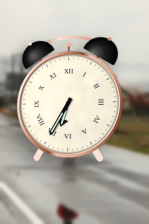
6:35
